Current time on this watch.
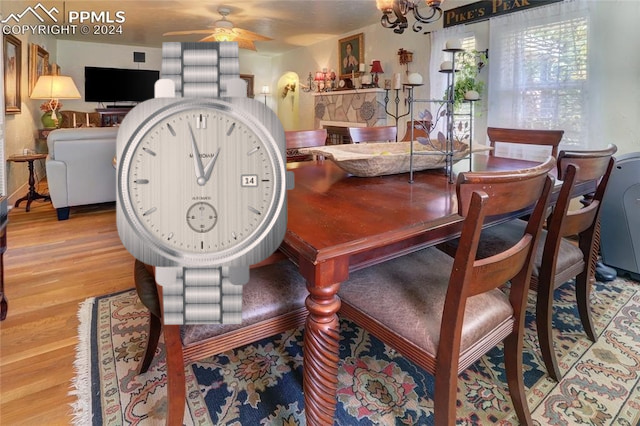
12:58
